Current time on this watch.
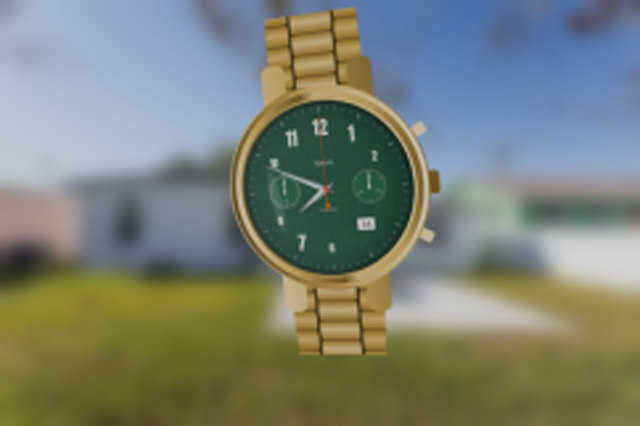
7:49
